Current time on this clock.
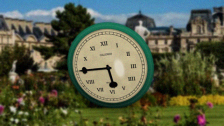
5:45
